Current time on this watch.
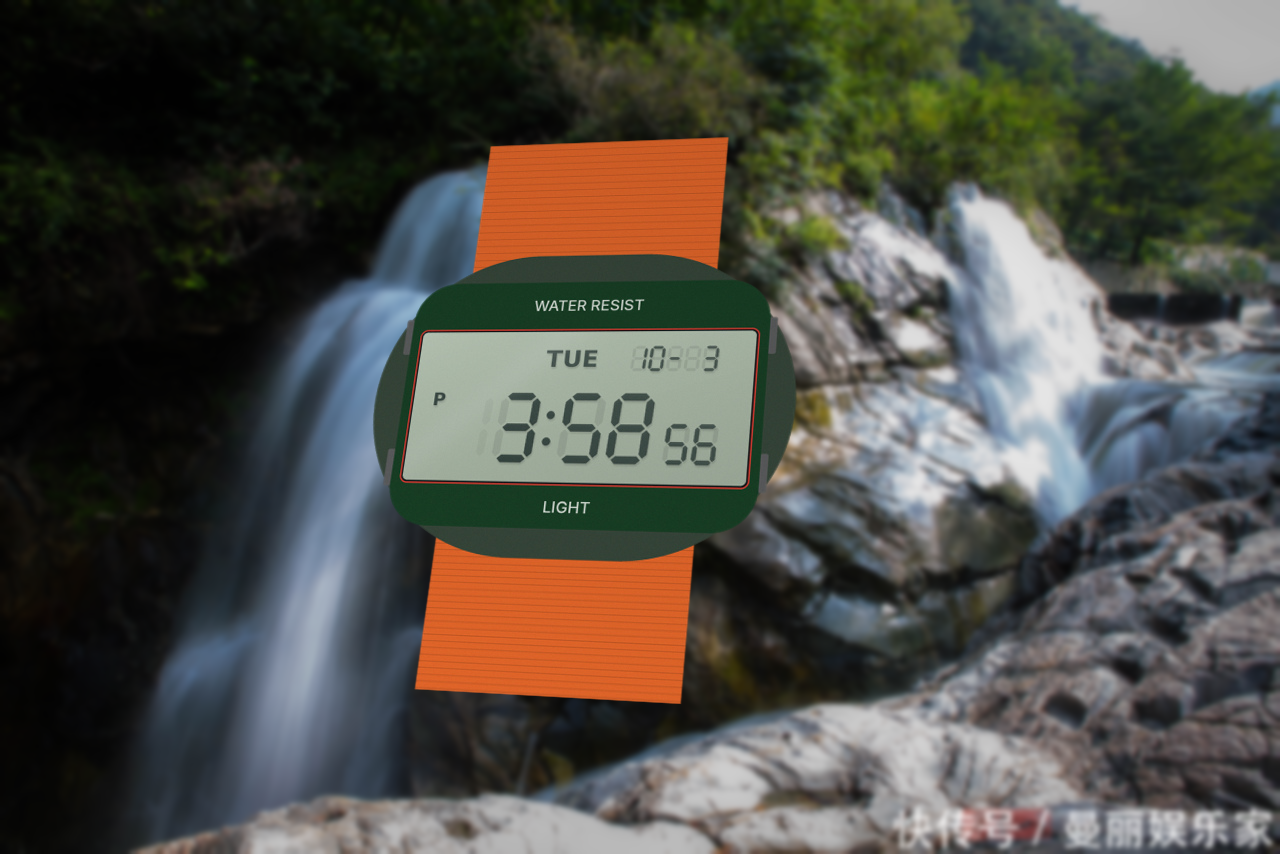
3:58:56
